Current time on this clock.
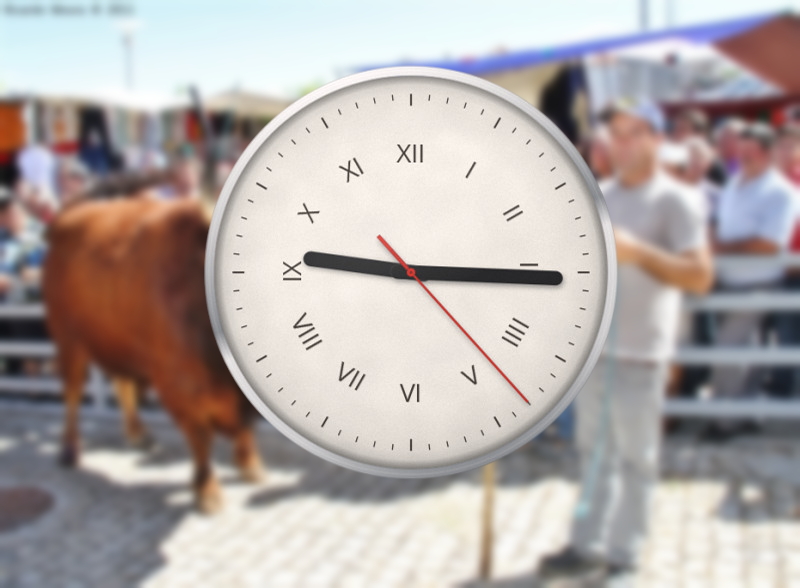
9:15:23
